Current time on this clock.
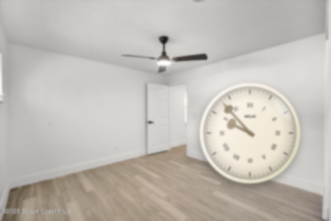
9:53
